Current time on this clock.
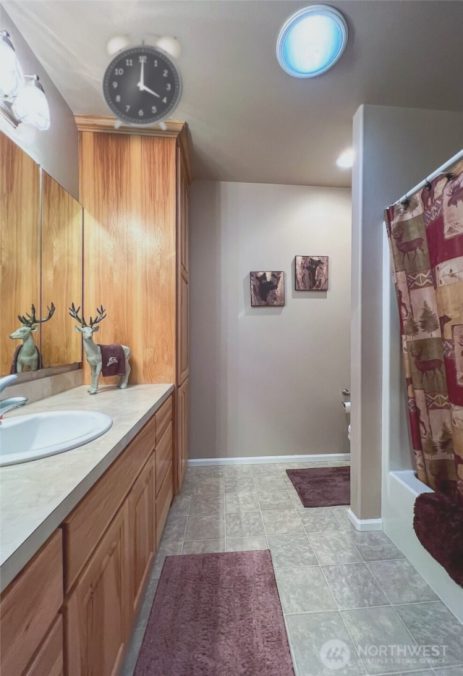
4:00
